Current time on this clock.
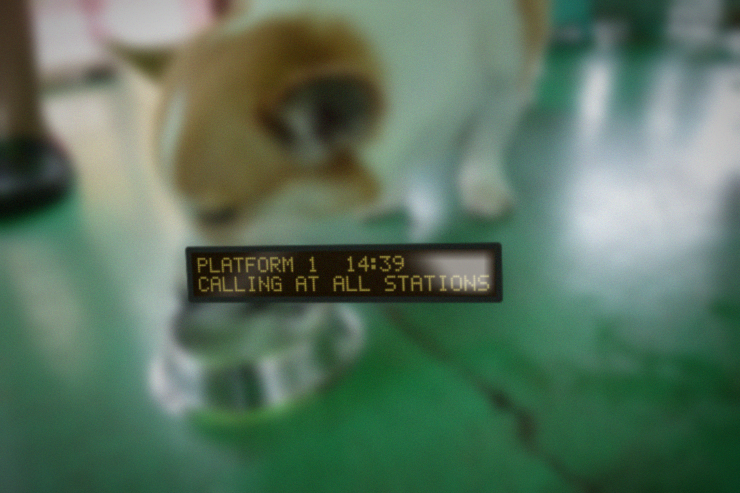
14:39
